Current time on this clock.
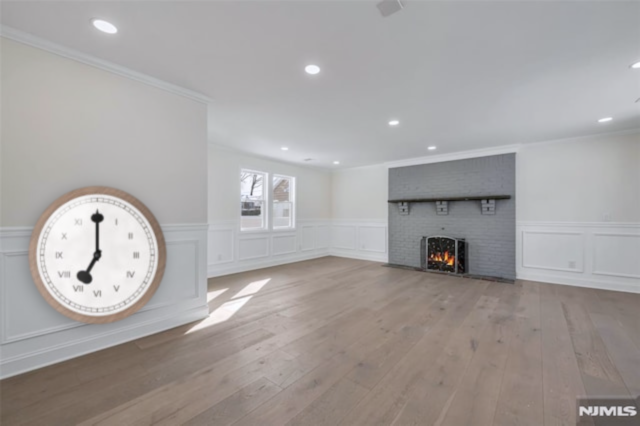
7:00
